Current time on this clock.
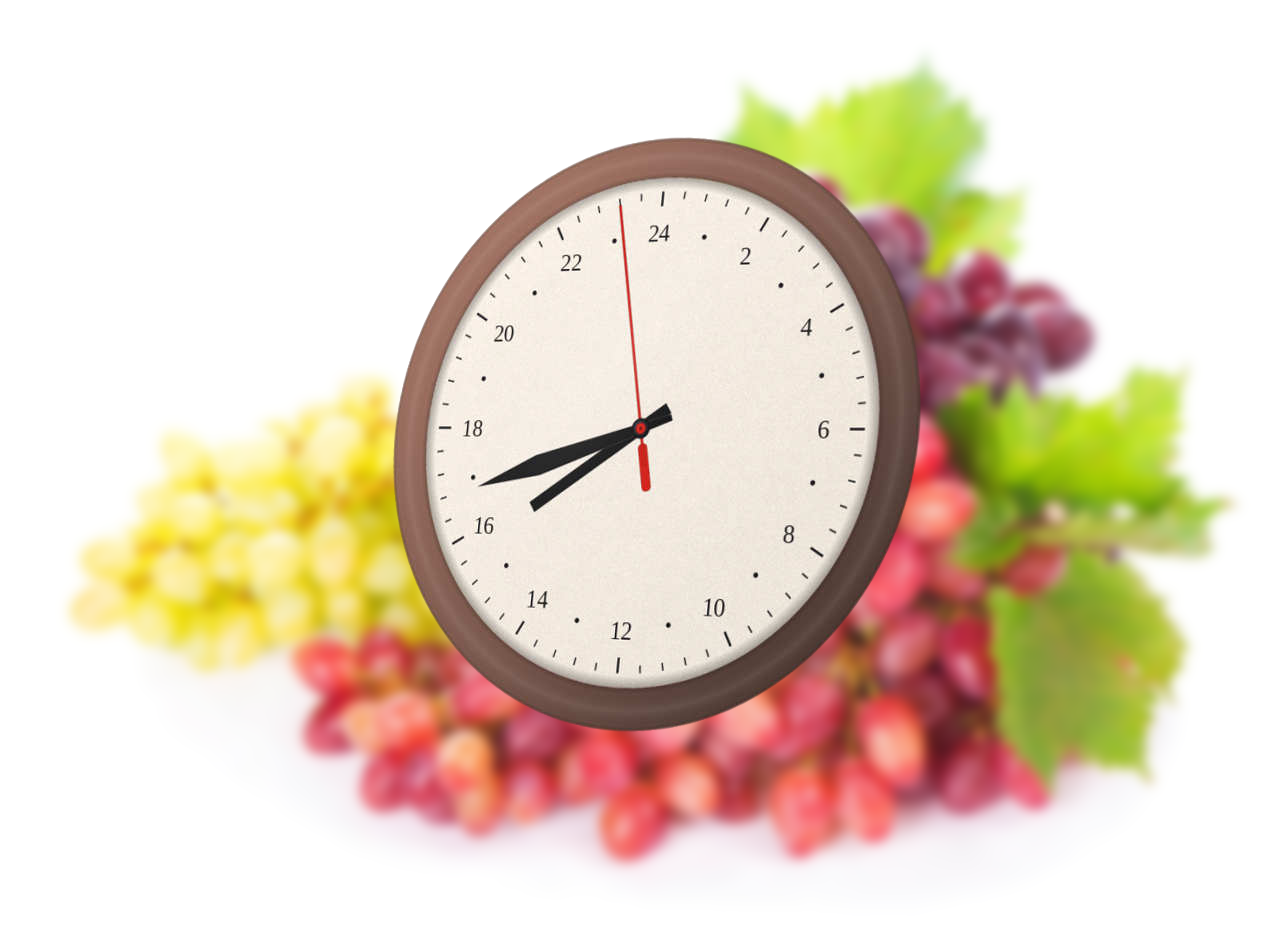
15:41:58
